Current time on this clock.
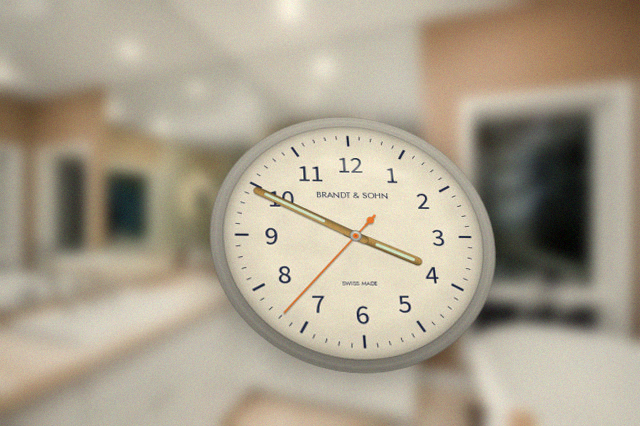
3:49:37
